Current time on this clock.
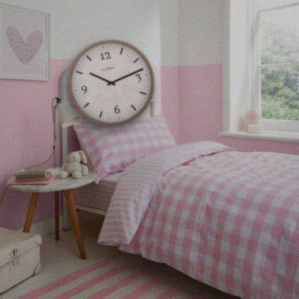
10:13
